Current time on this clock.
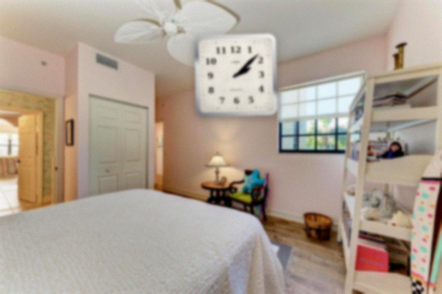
2:08
